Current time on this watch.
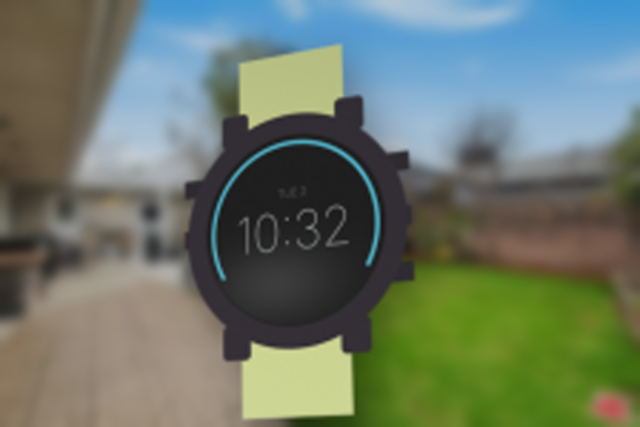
10:32
